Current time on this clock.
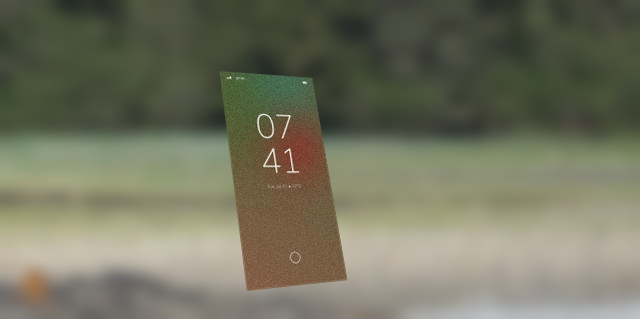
7:41
